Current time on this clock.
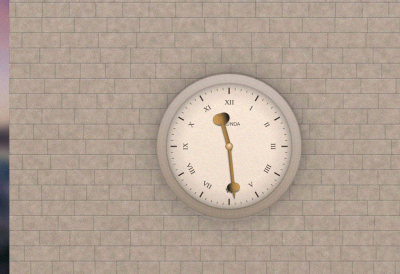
11:29
